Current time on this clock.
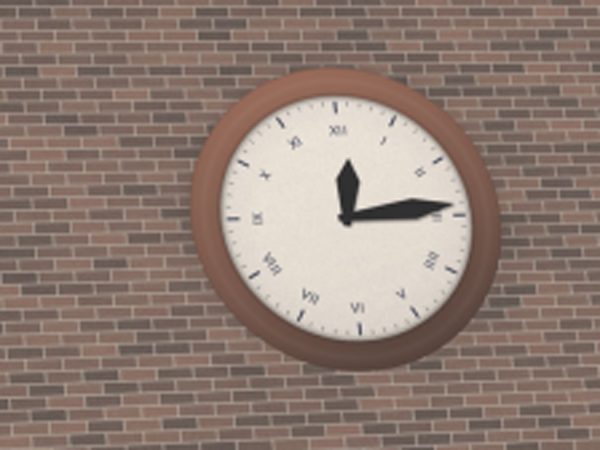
12:14
